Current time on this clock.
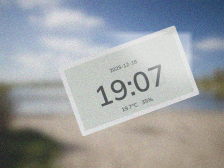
19:07
